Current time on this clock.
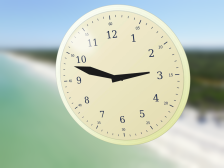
2:48
